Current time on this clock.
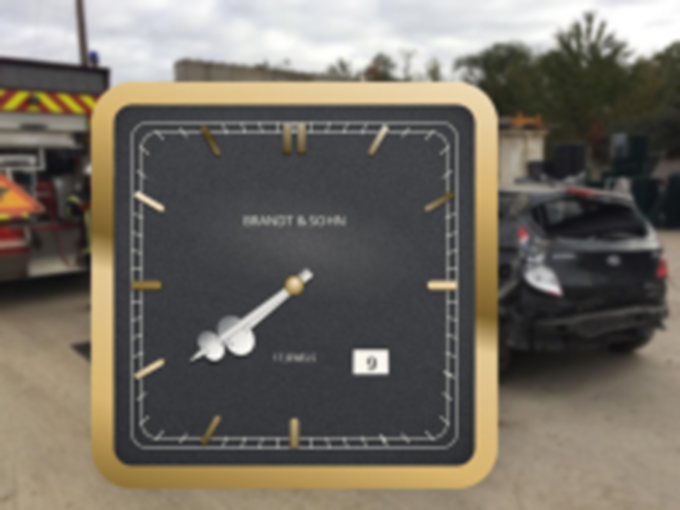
7:39
